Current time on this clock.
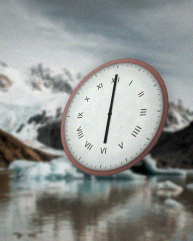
6:00
